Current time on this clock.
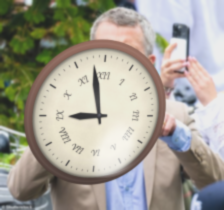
8:58
